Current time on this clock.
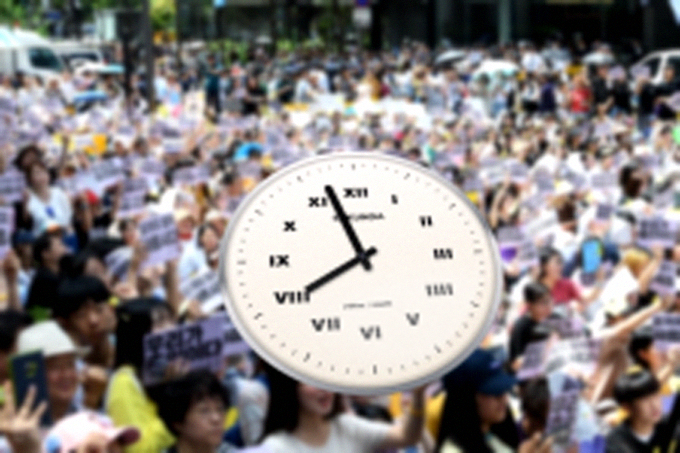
7:57
